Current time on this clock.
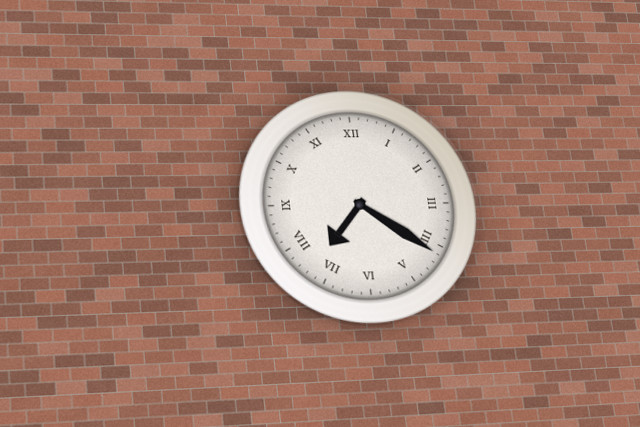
7:21
